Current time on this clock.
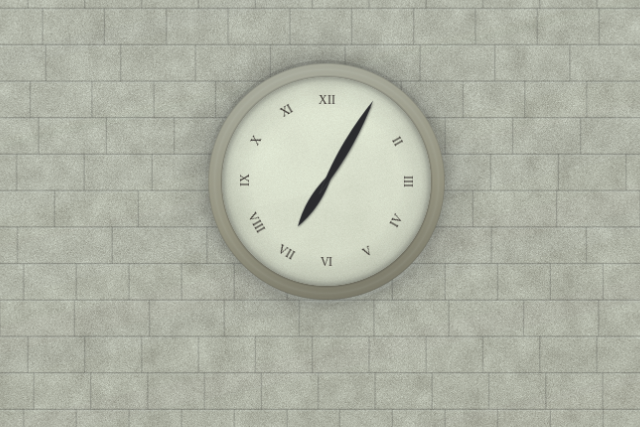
7:05
